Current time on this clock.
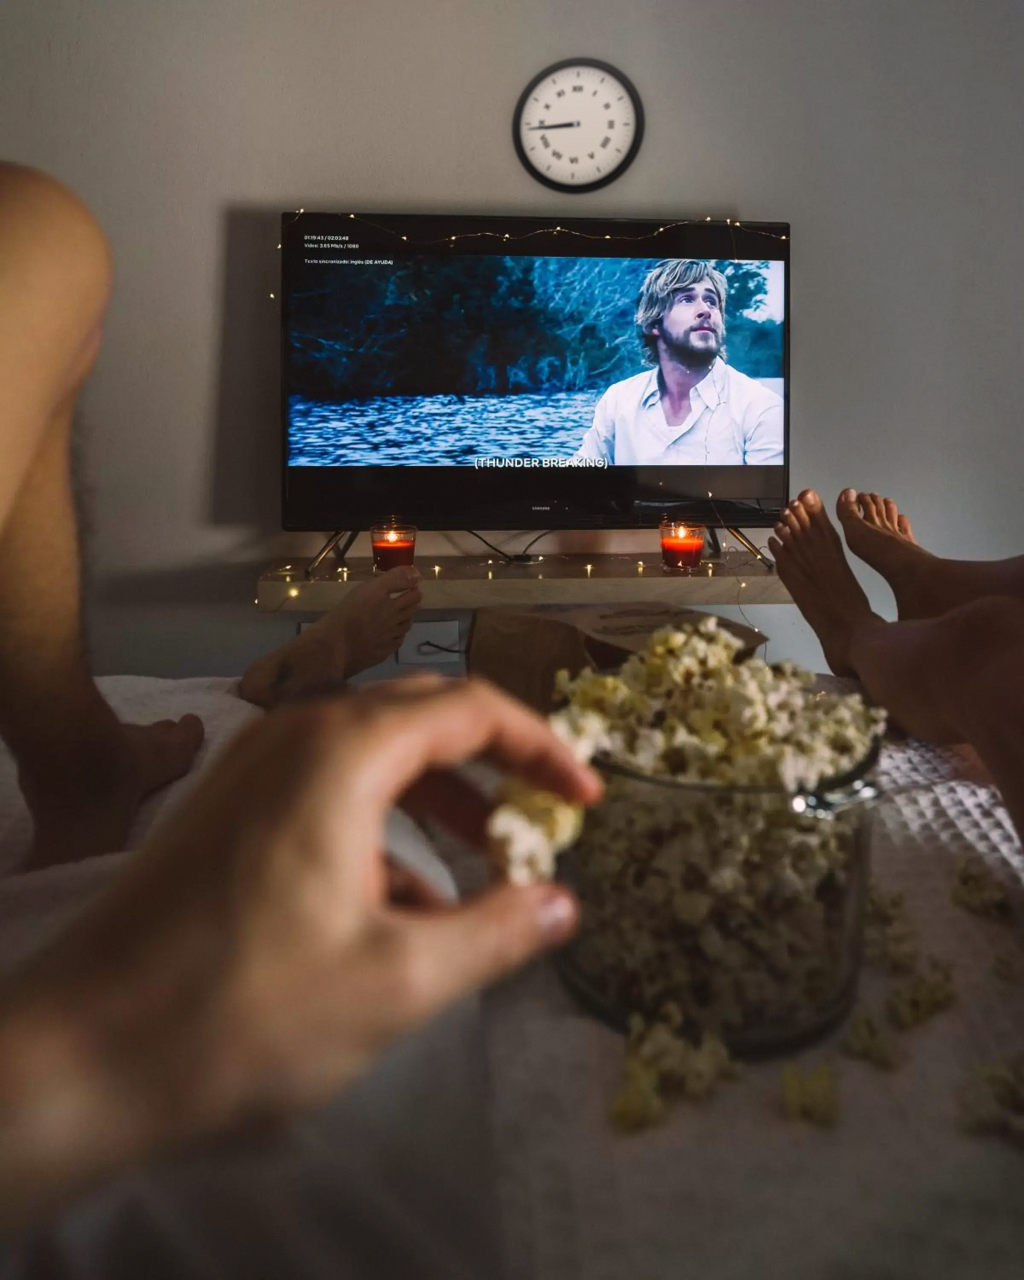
8:44
